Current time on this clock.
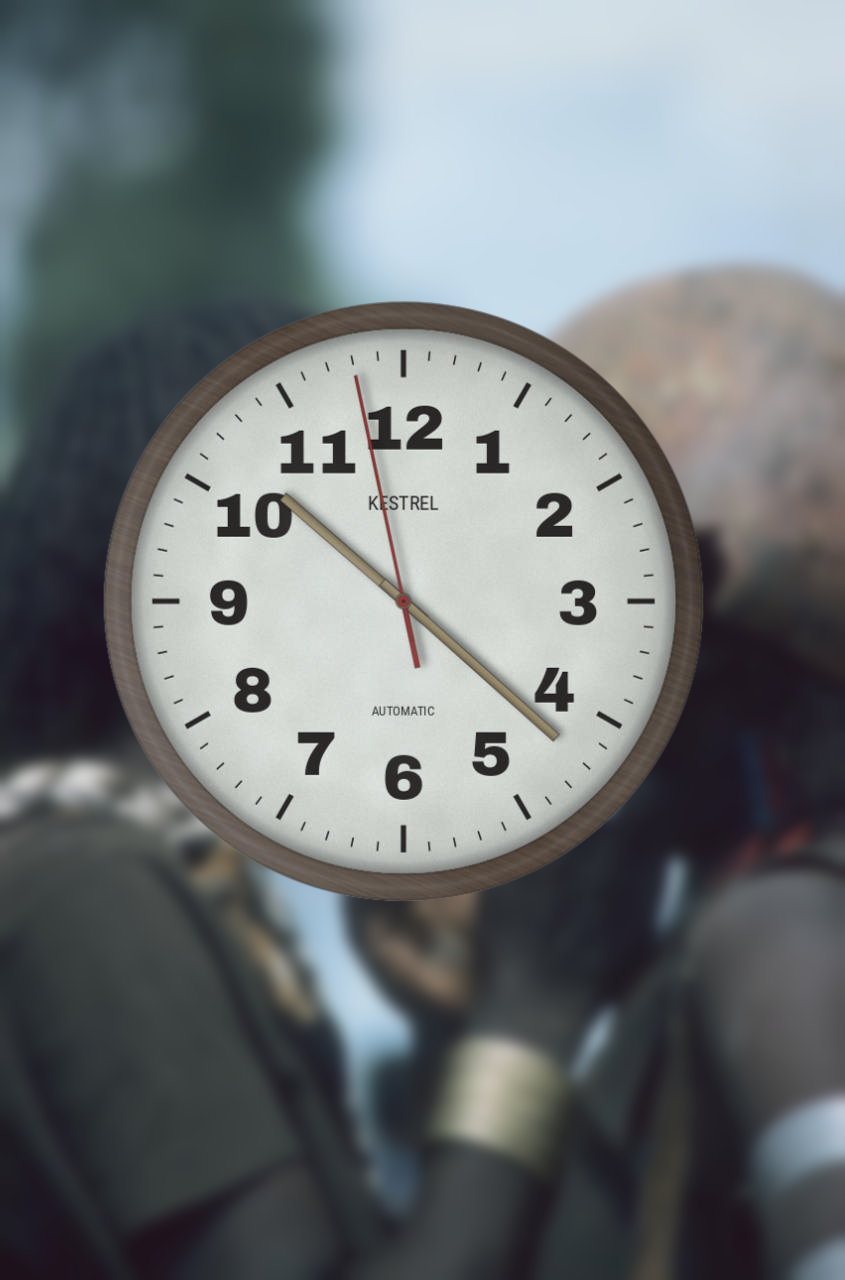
10:21:58
